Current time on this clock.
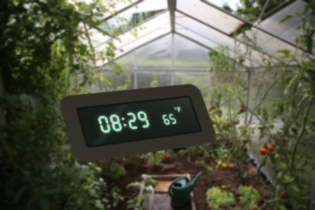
8:29
